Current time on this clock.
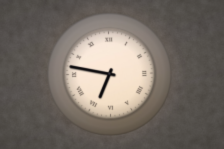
6:47
